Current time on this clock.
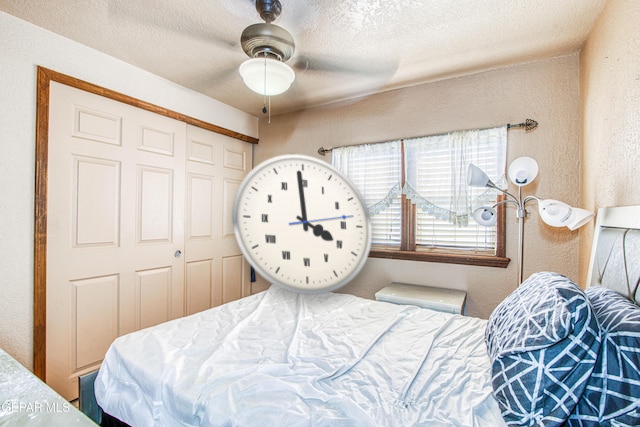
3:59:13
